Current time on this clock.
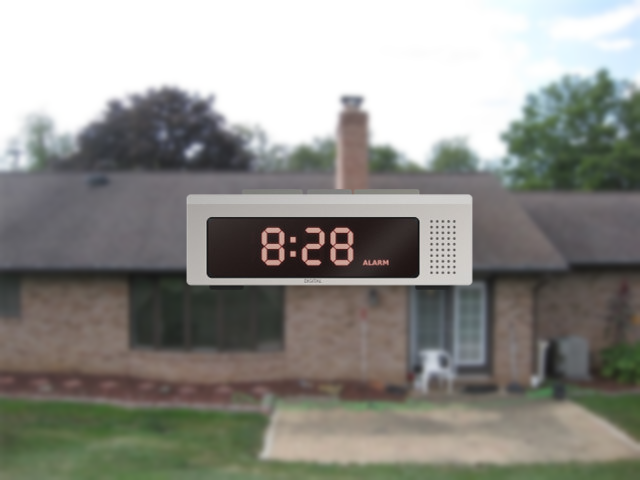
8:28
